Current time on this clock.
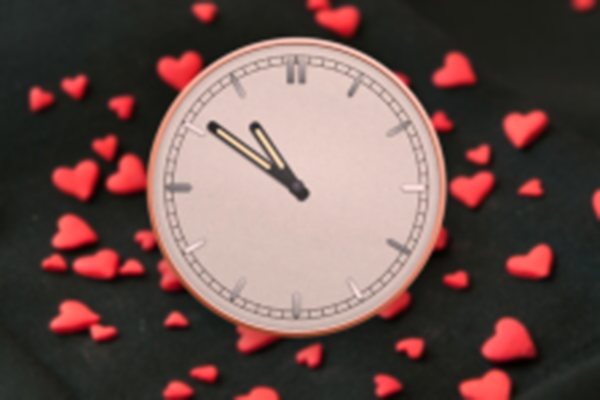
10:51
